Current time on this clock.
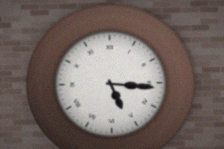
5:16
